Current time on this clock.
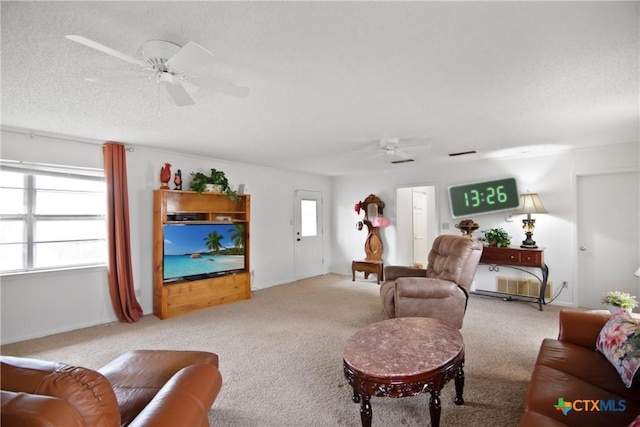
13:26
